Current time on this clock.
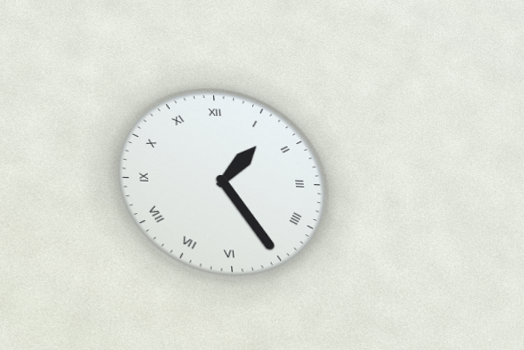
1:25
